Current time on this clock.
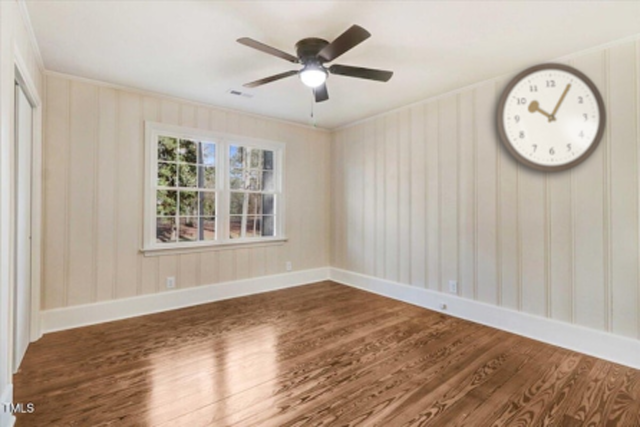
10:05
